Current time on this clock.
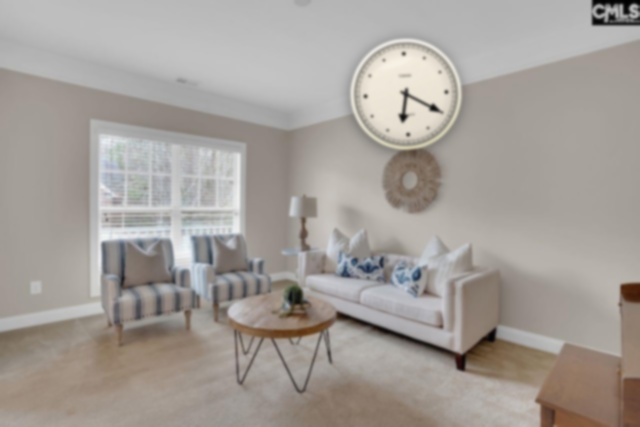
6:20
